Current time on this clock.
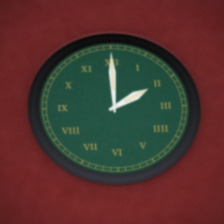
2:00
